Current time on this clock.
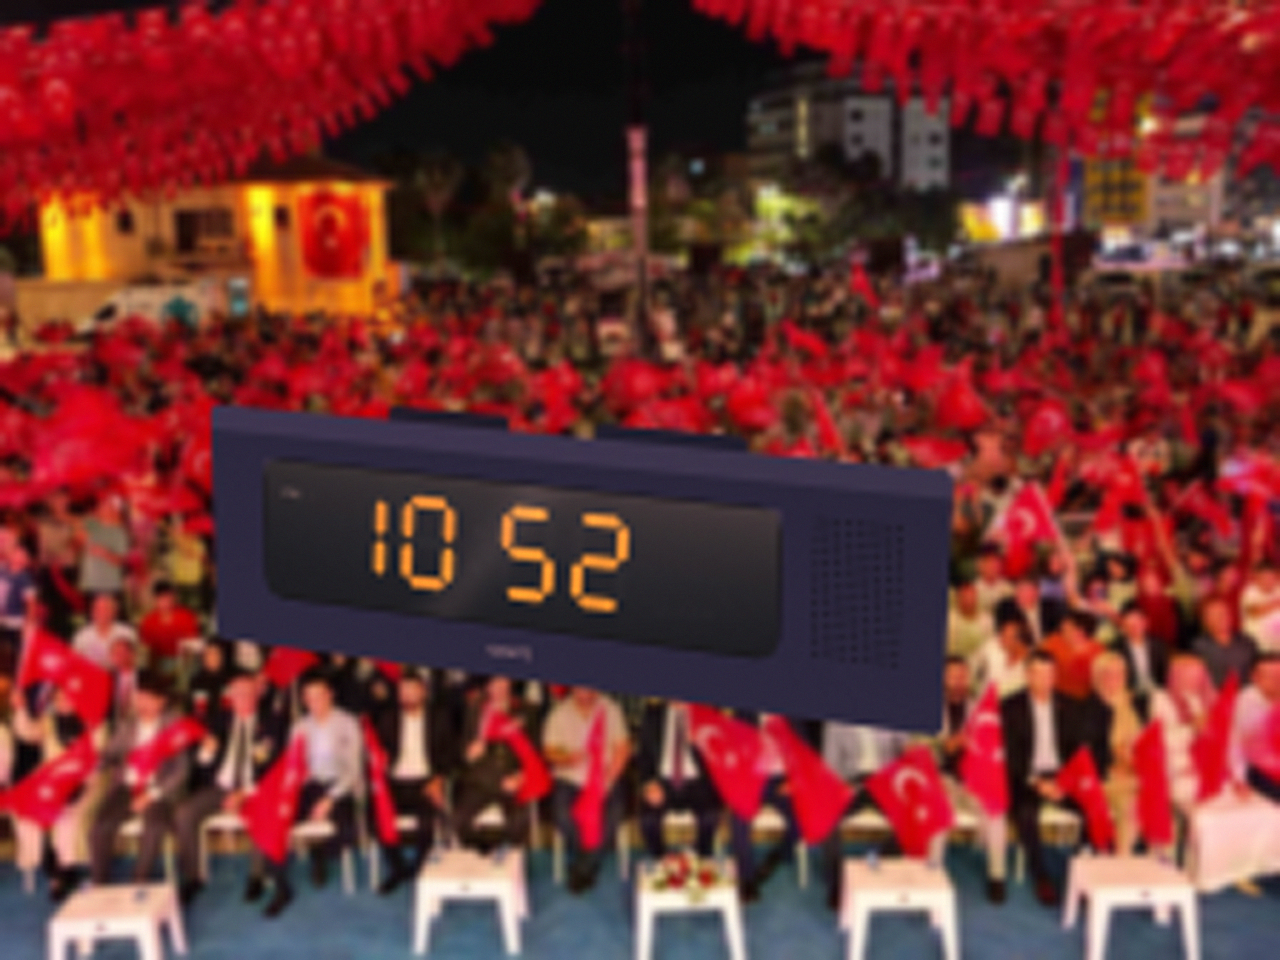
10:52
